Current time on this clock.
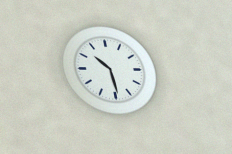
10:29
